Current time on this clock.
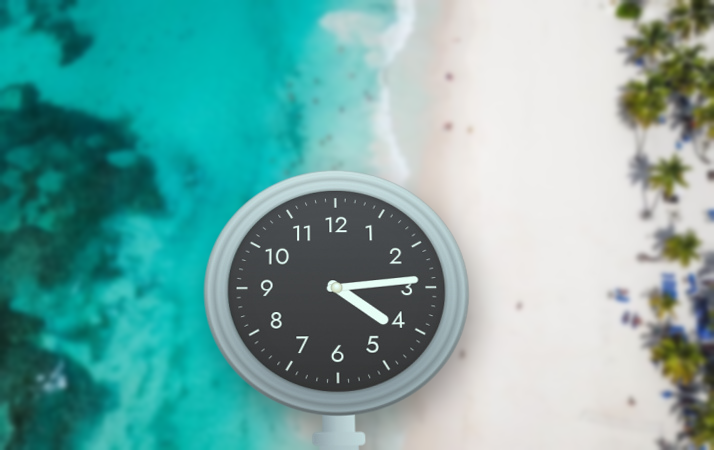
4:14
